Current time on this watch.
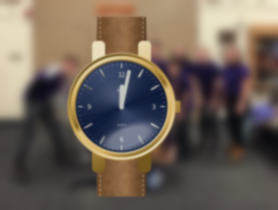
12:02
